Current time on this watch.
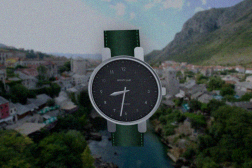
8:32
